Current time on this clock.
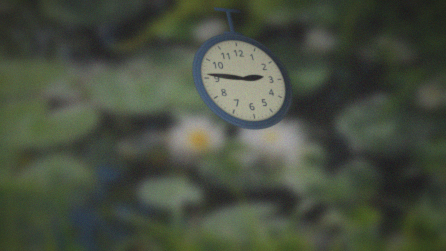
2:46
